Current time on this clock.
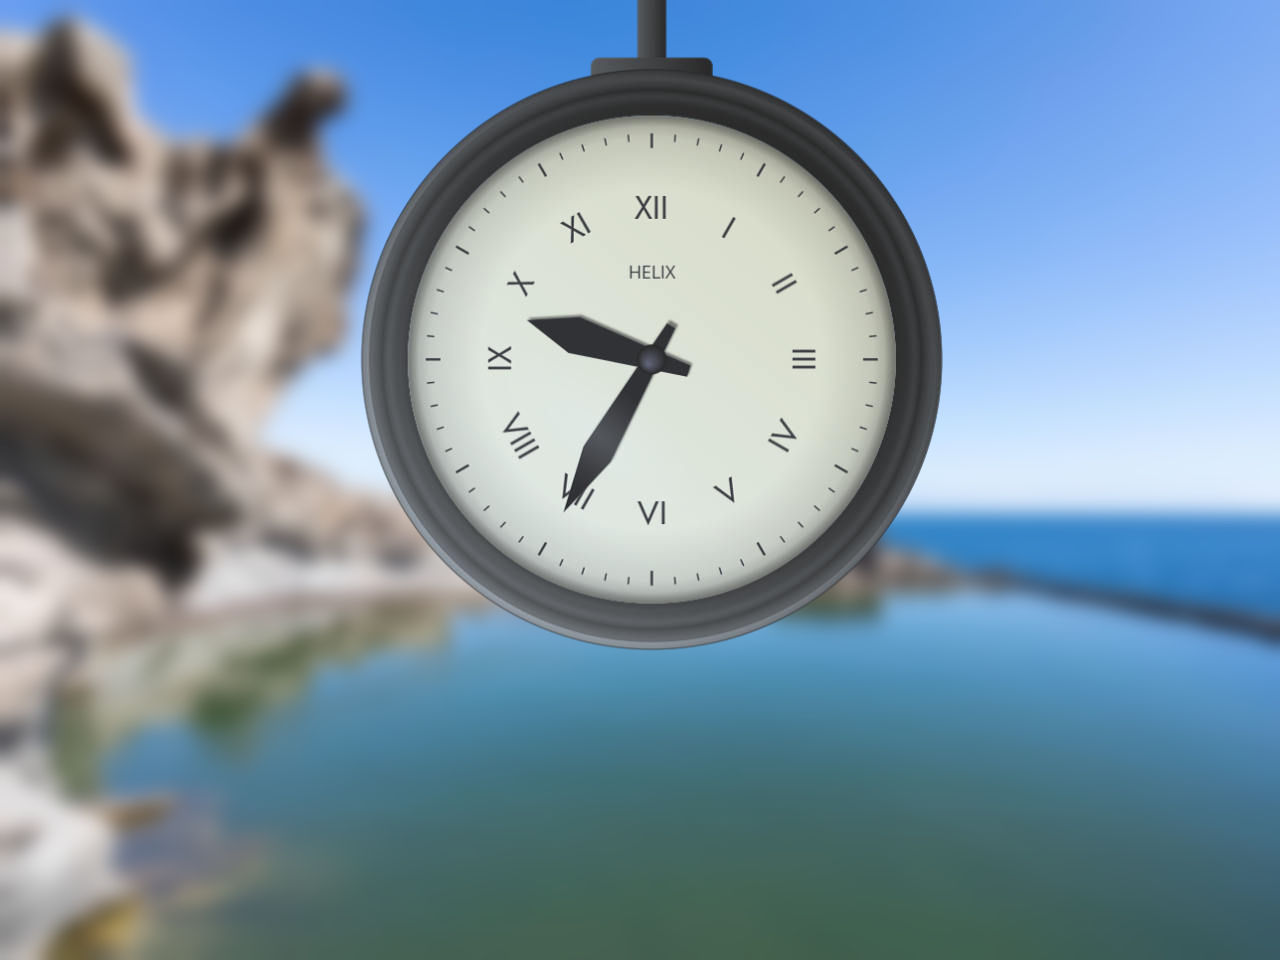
9:35
